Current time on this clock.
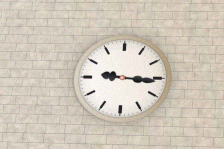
9:16
